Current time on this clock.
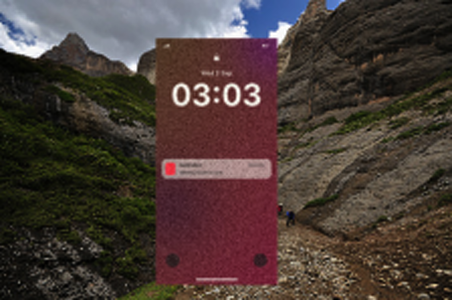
3:03
